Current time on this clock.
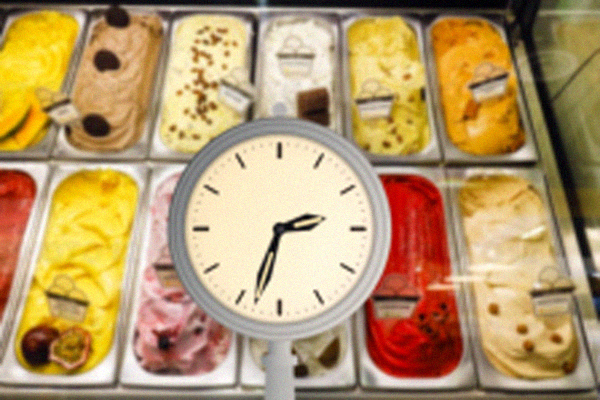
2:33
